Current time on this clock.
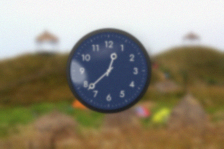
12:38
